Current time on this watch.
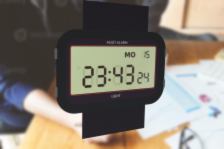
23:43:24
